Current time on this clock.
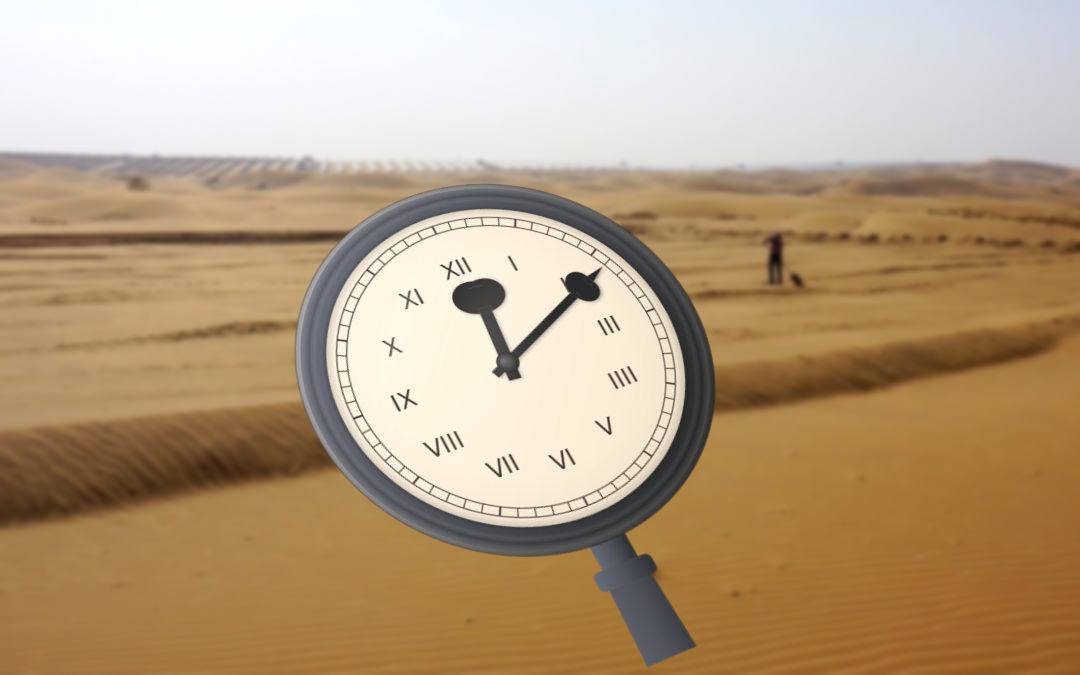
12:11
